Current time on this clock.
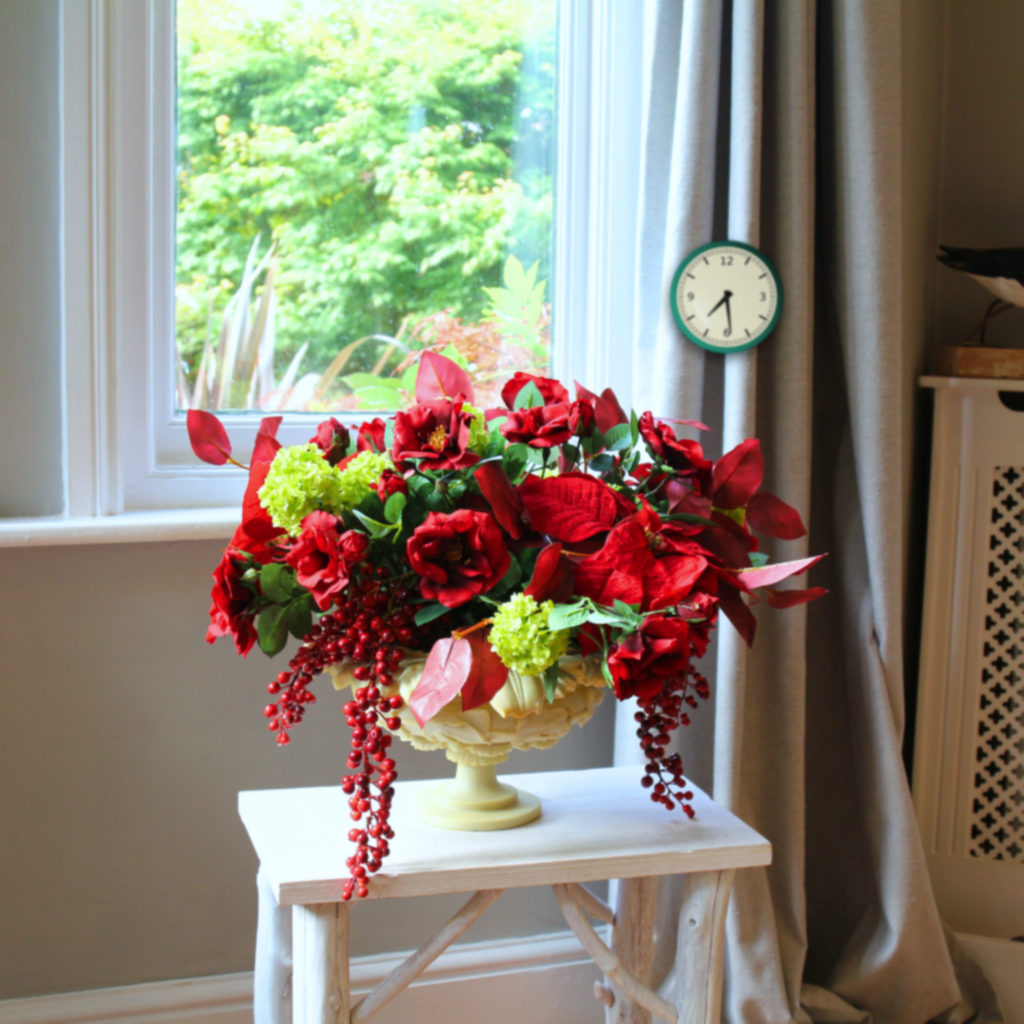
7:29
